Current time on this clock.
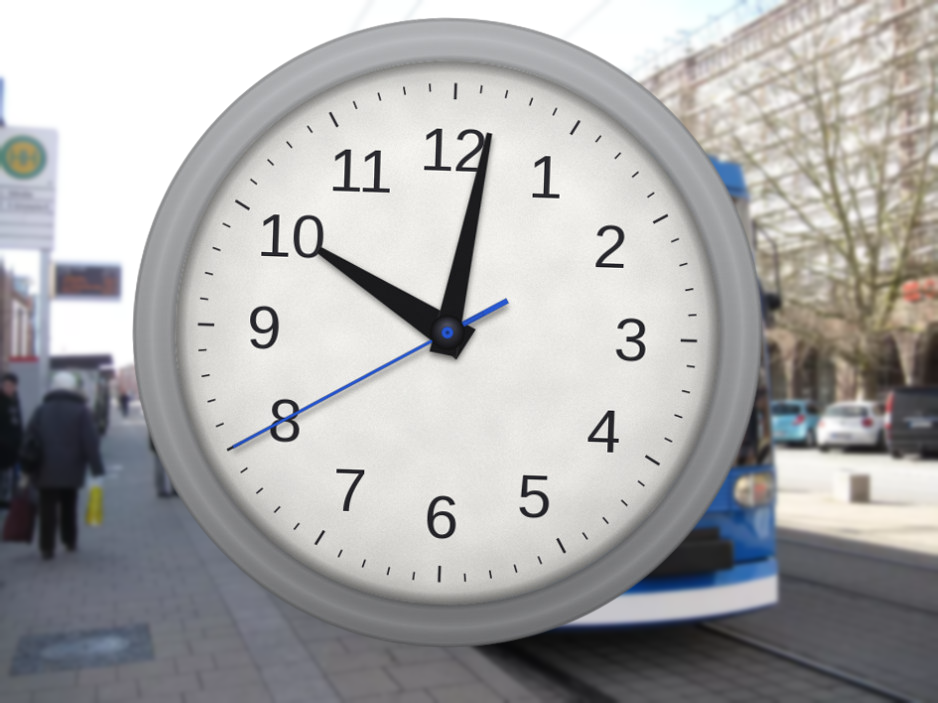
10:01:40
